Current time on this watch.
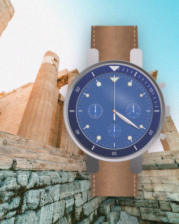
4:21
